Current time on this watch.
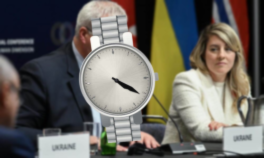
4:21
